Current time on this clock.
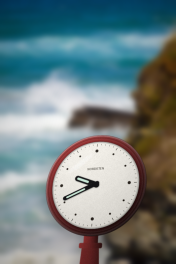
9:41
